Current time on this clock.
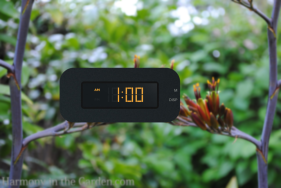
1:00
